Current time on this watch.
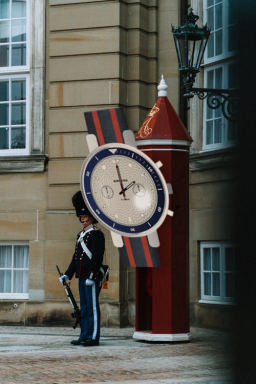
2:00
